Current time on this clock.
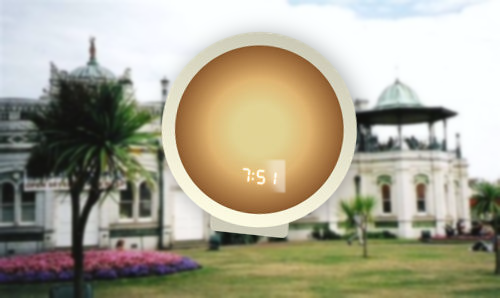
7:51
